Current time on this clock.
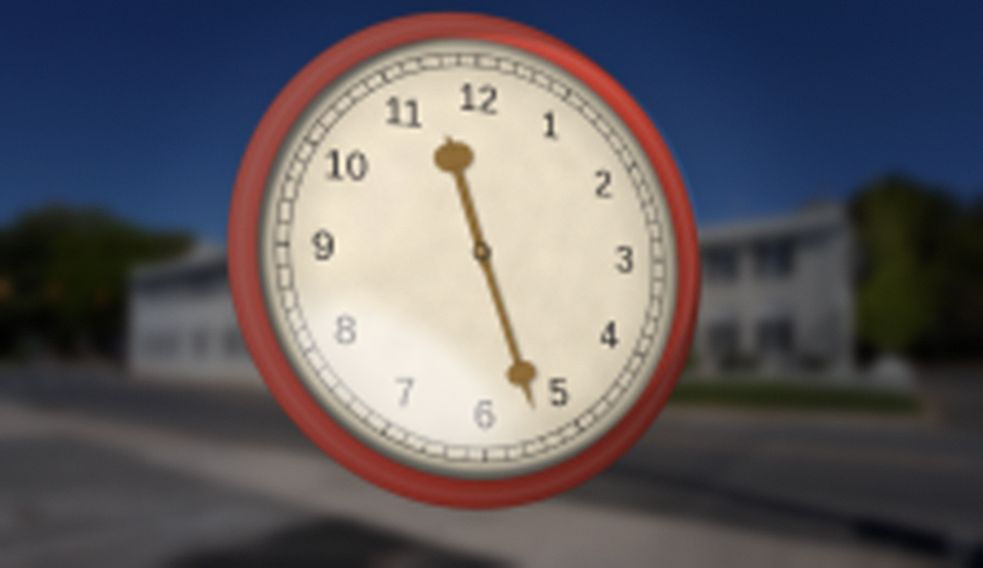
11:27
